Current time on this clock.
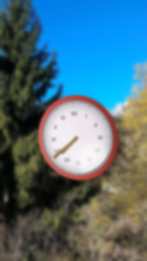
7:39
